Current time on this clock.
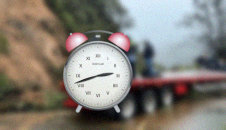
2:42
